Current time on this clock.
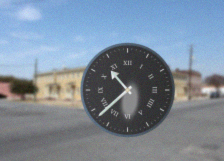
10:38
